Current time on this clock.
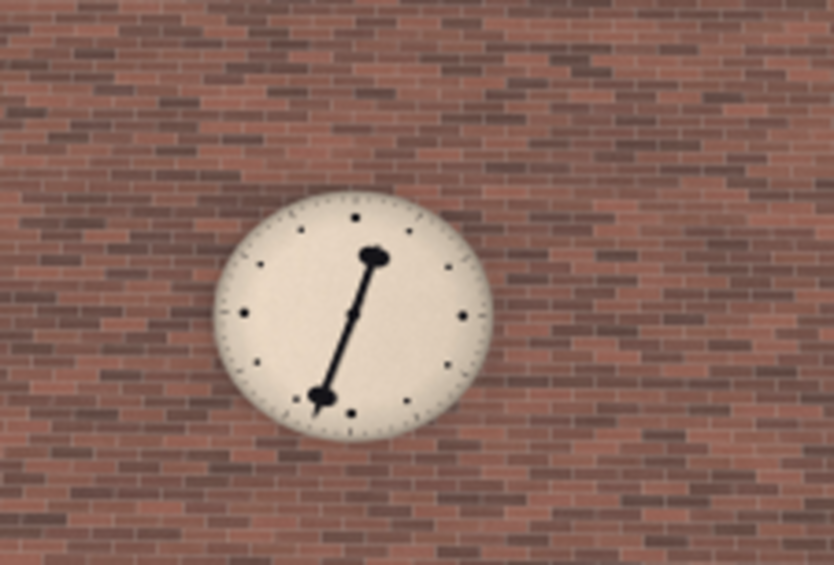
12:33
